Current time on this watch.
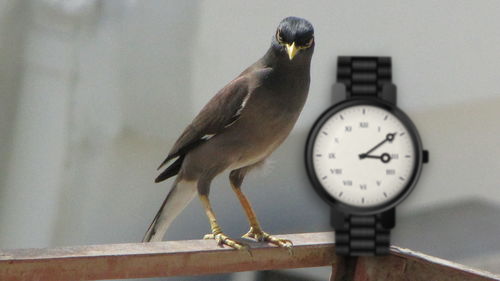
3:09
